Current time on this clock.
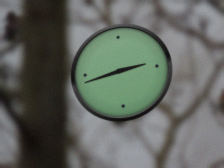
2:43
